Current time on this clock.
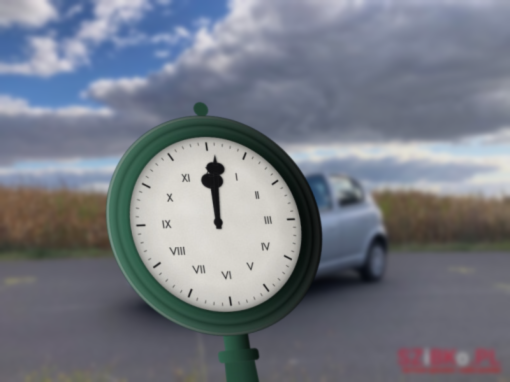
12:01
